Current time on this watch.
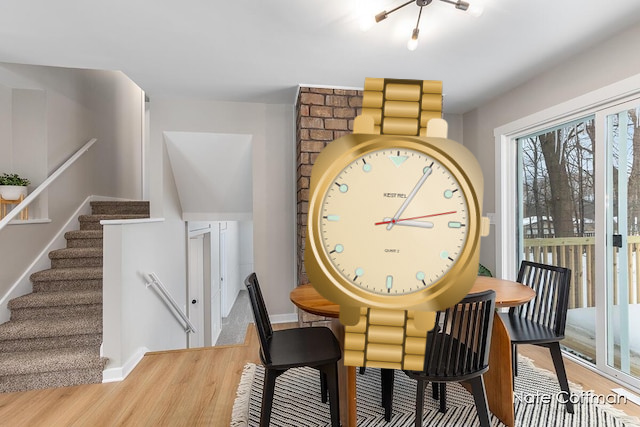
3:05:13
